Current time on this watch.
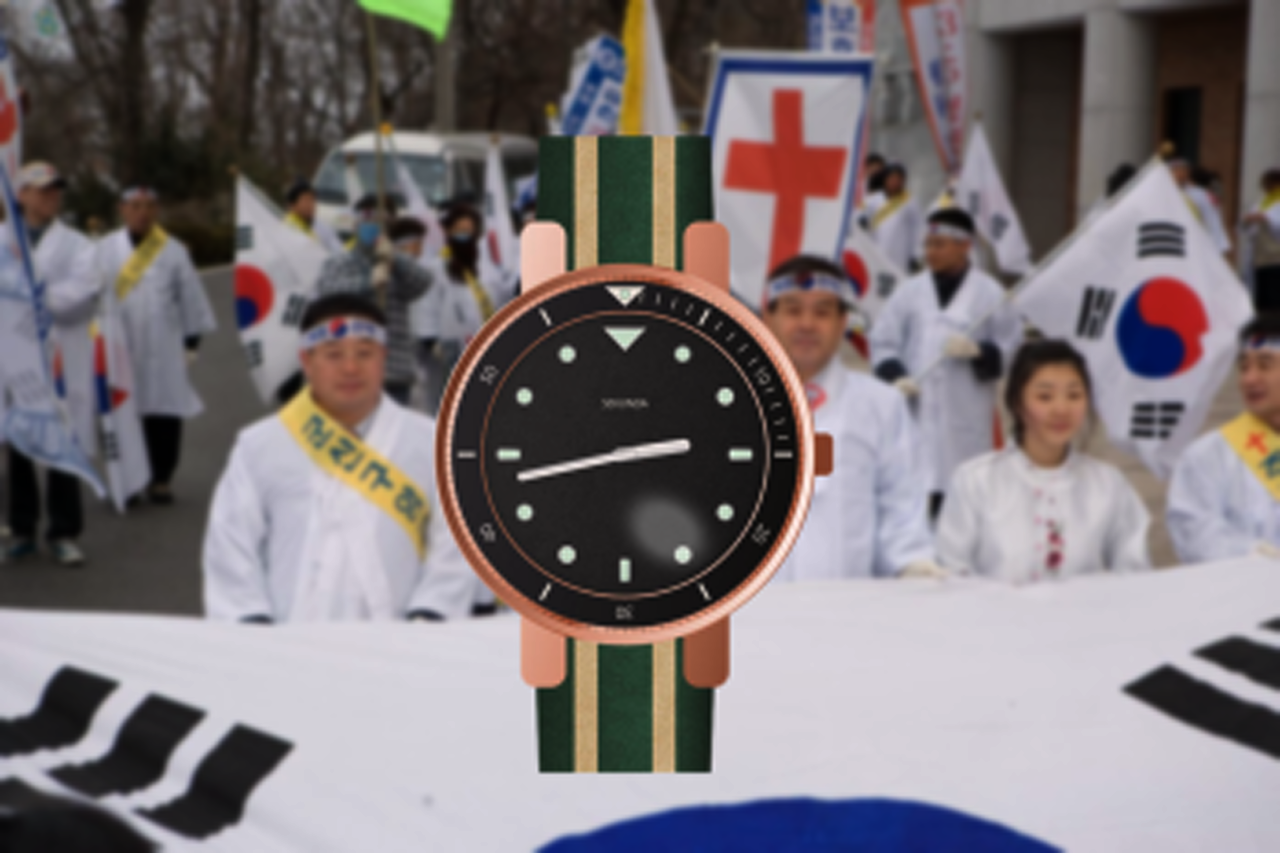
2:43
